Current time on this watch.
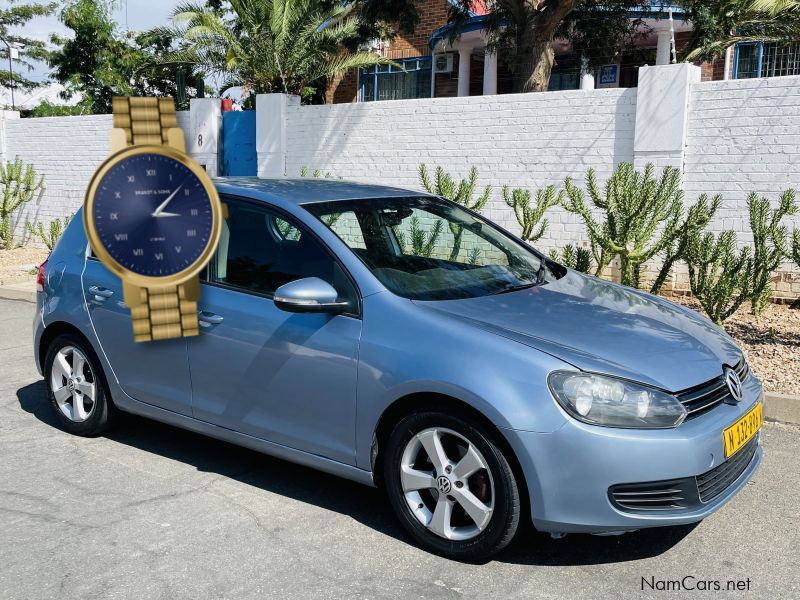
3:08
